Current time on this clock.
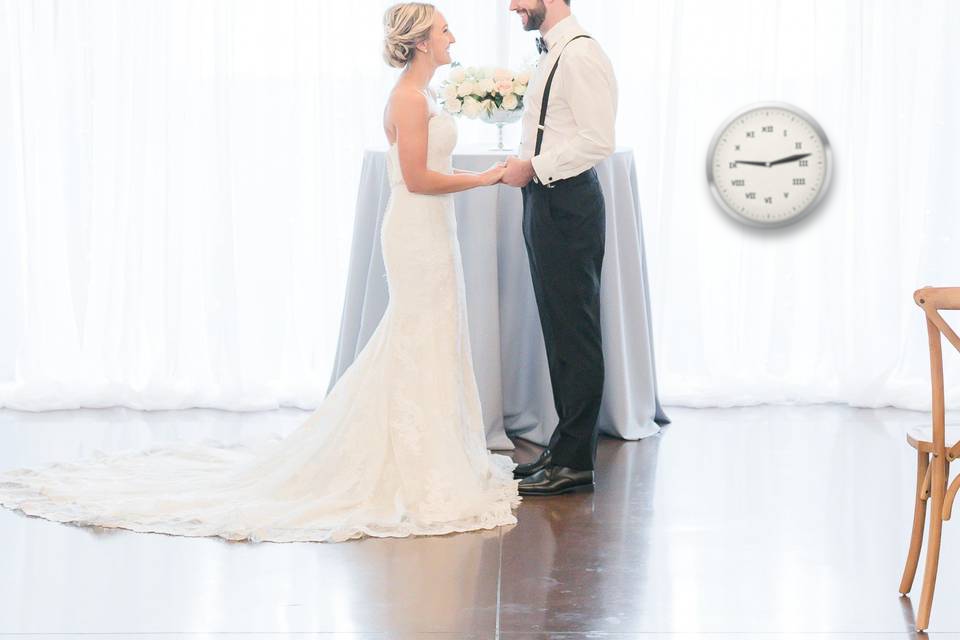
9:13
